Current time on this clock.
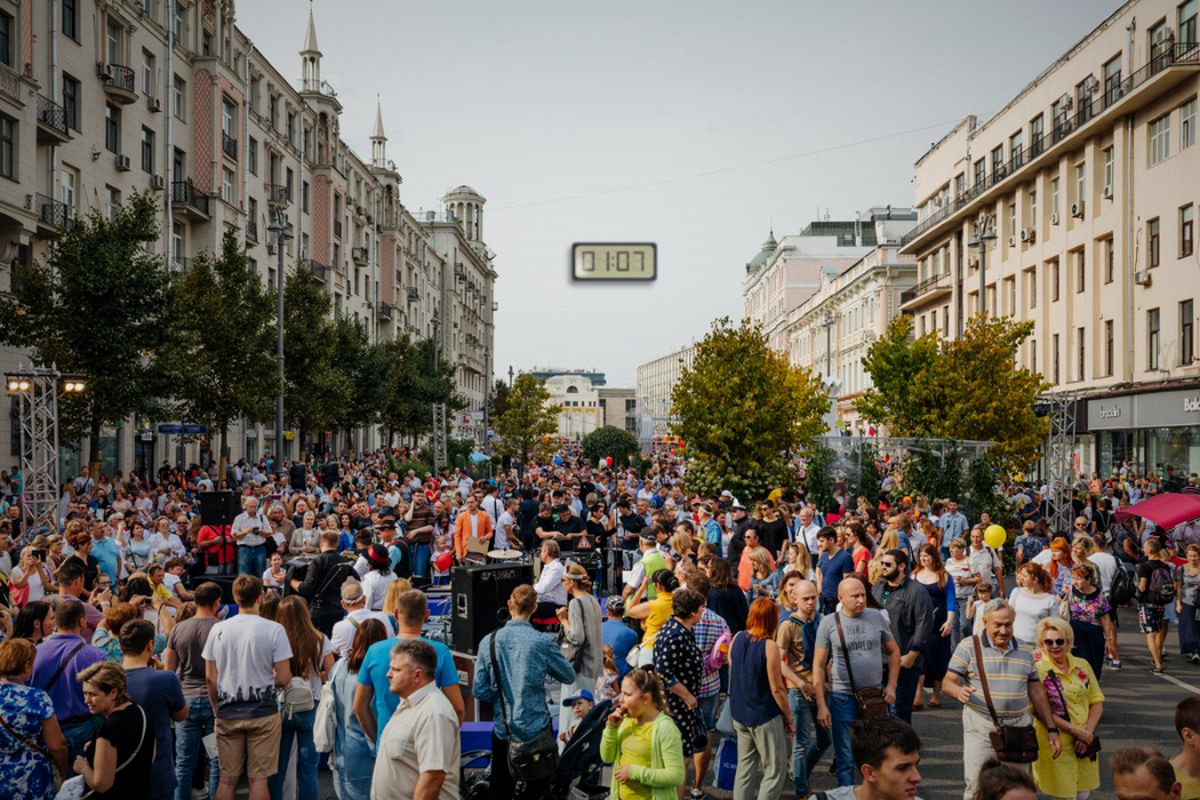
1:07
